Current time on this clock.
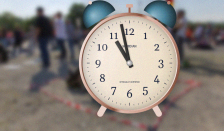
10:58
